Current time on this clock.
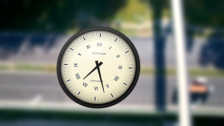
7:27
